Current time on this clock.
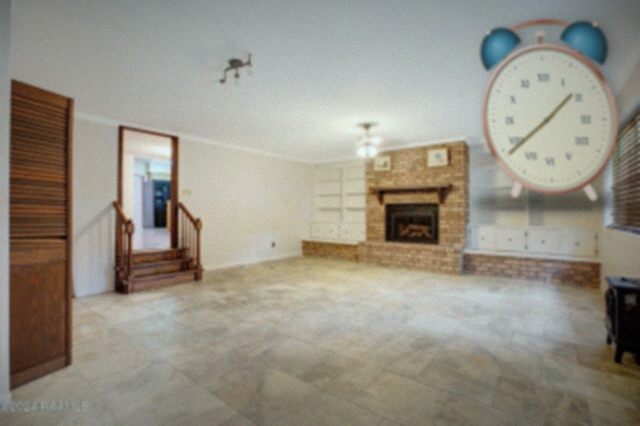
1:39
